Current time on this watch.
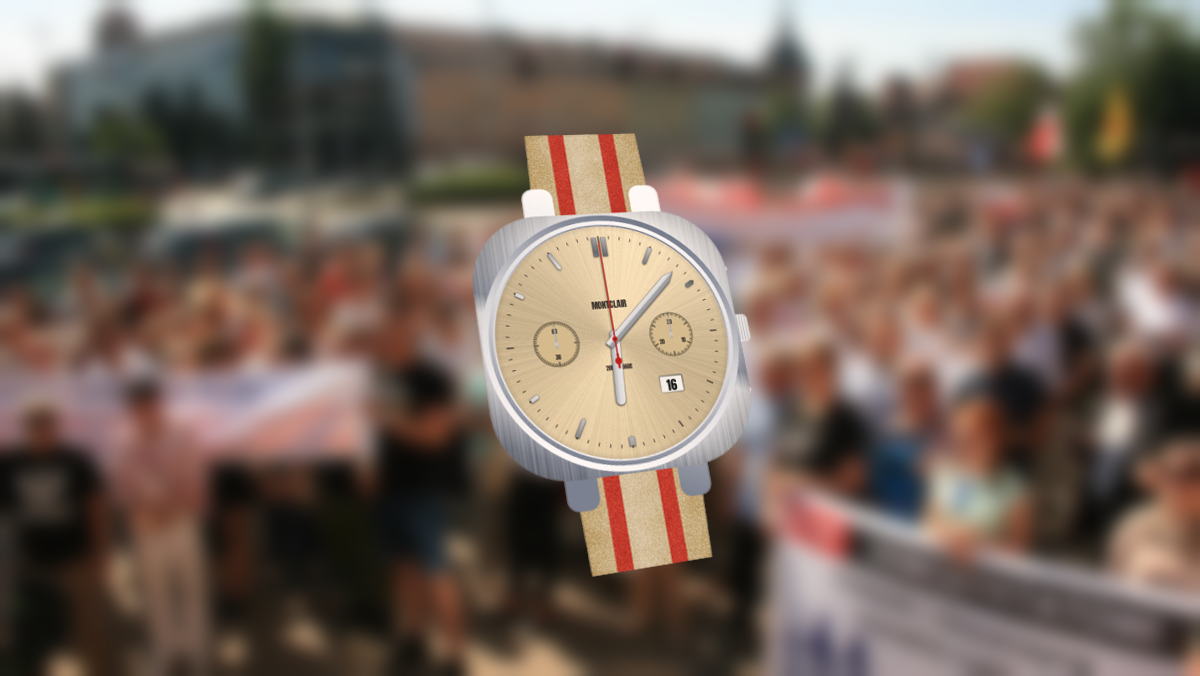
6:08
